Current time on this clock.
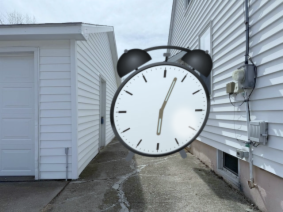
6:03
